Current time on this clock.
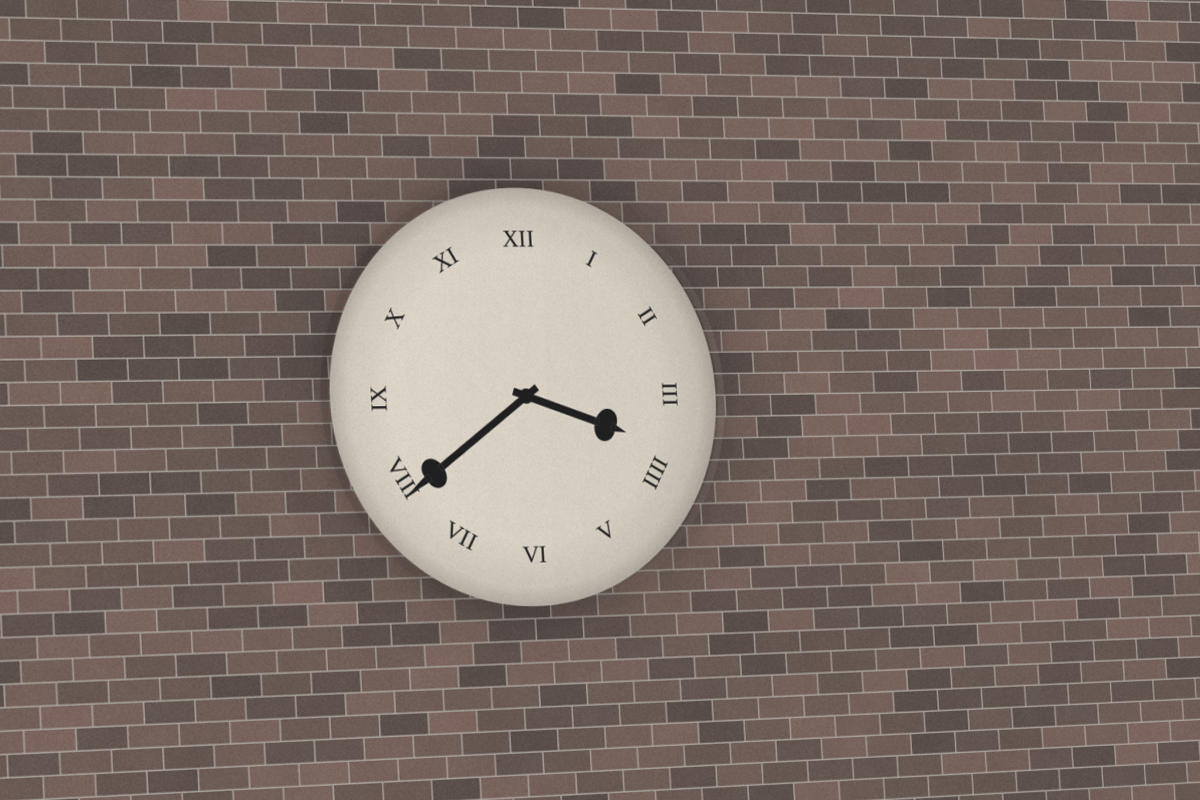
3:39
